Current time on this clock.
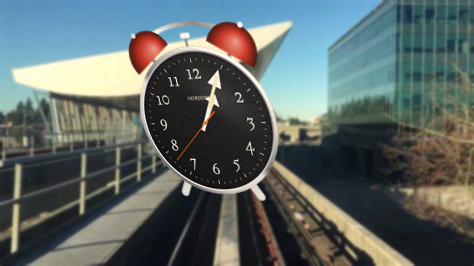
1:04:38
